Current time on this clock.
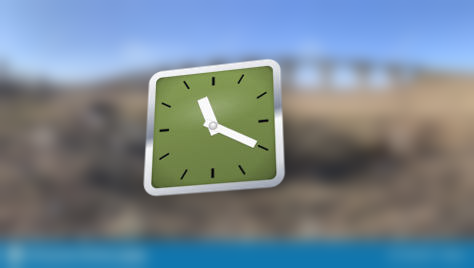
11:20
